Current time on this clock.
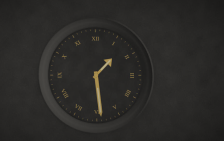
1:29
